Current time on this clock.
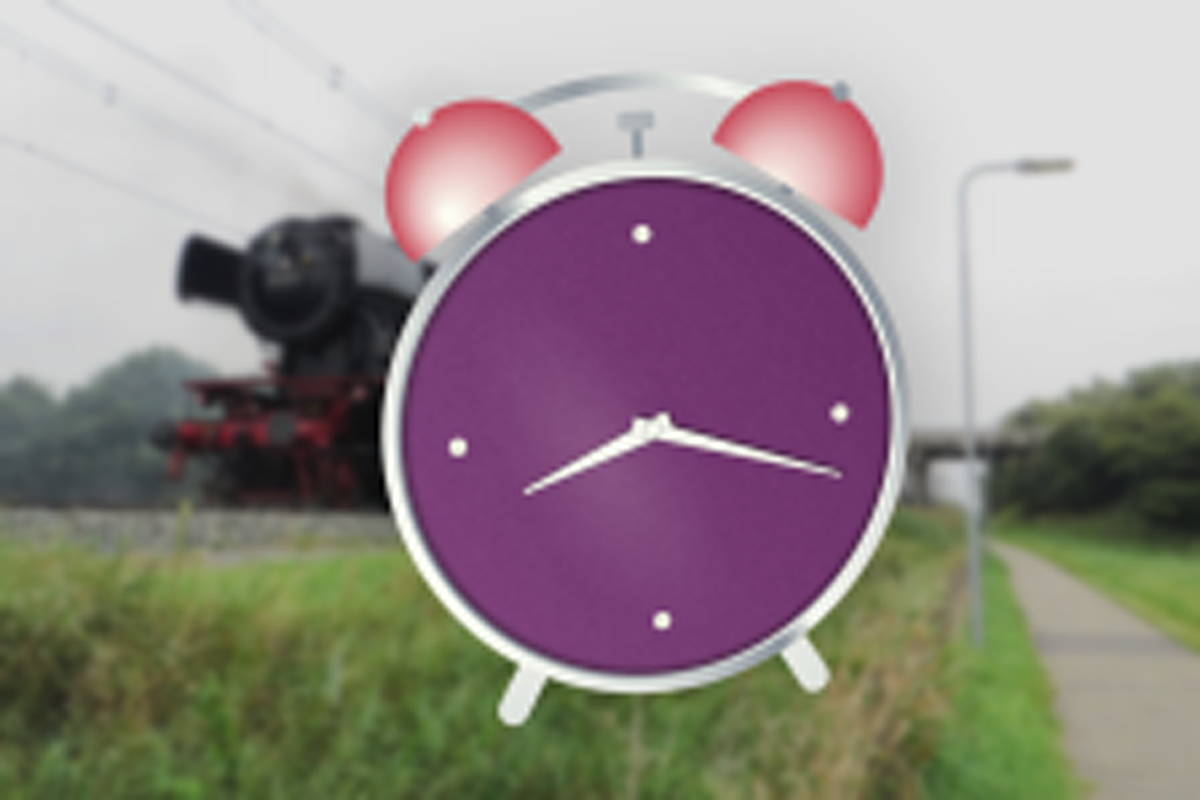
8:18
